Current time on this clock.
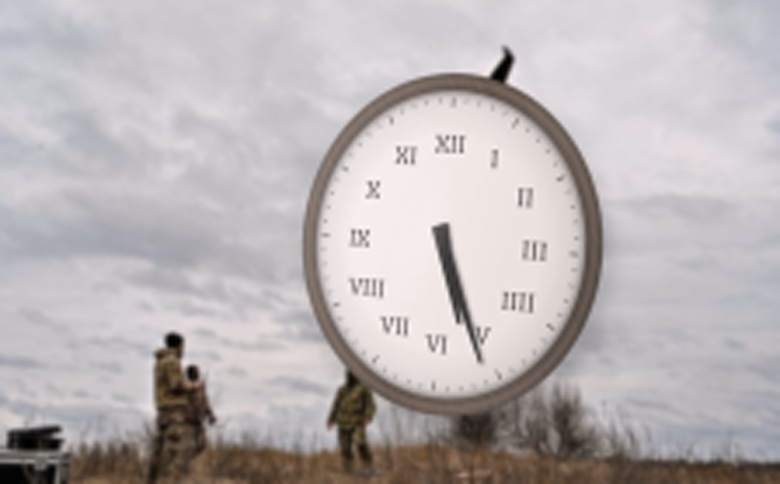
5:26
